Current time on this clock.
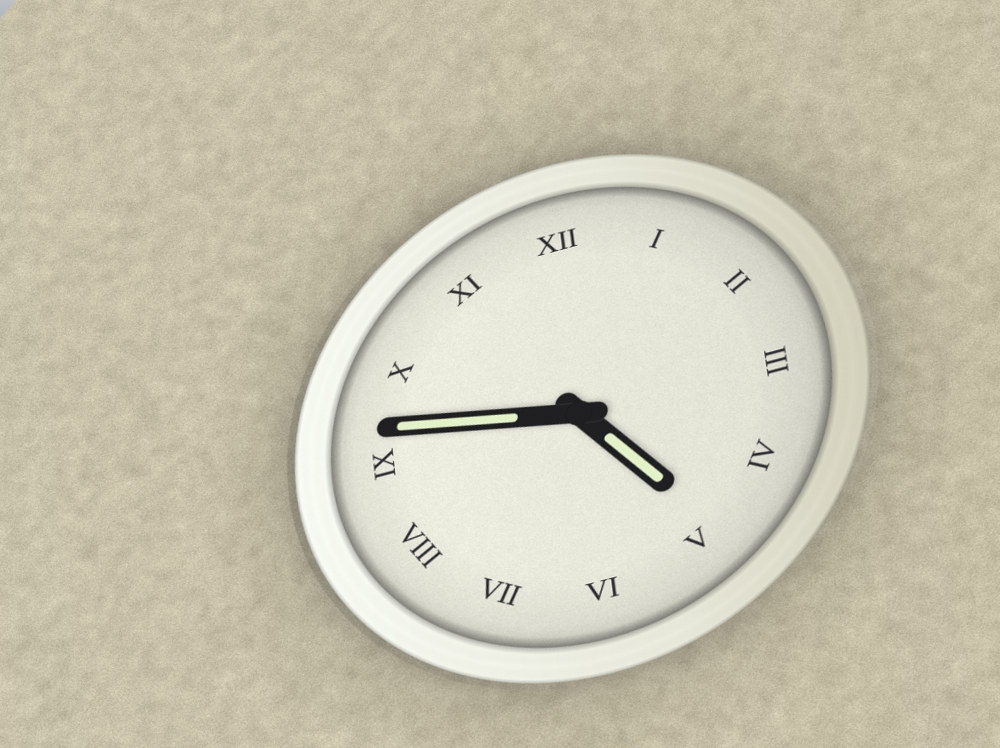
4:47
